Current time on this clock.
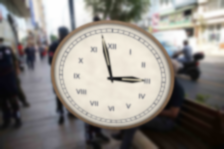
2:58
